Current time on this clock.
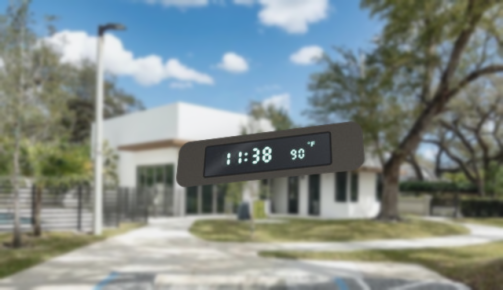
11:38
